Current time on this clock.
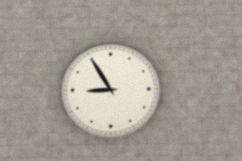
8:55
